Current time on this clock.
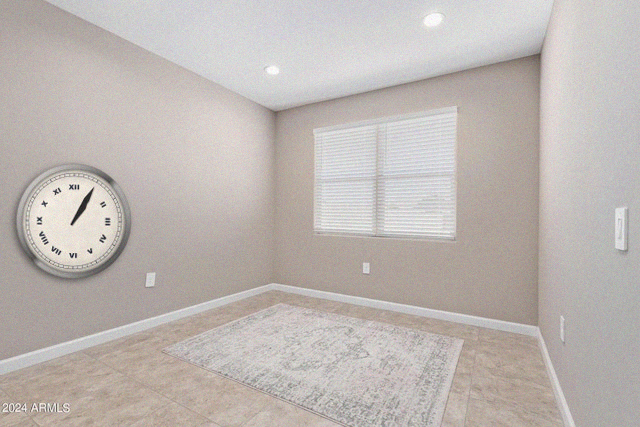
1:05
